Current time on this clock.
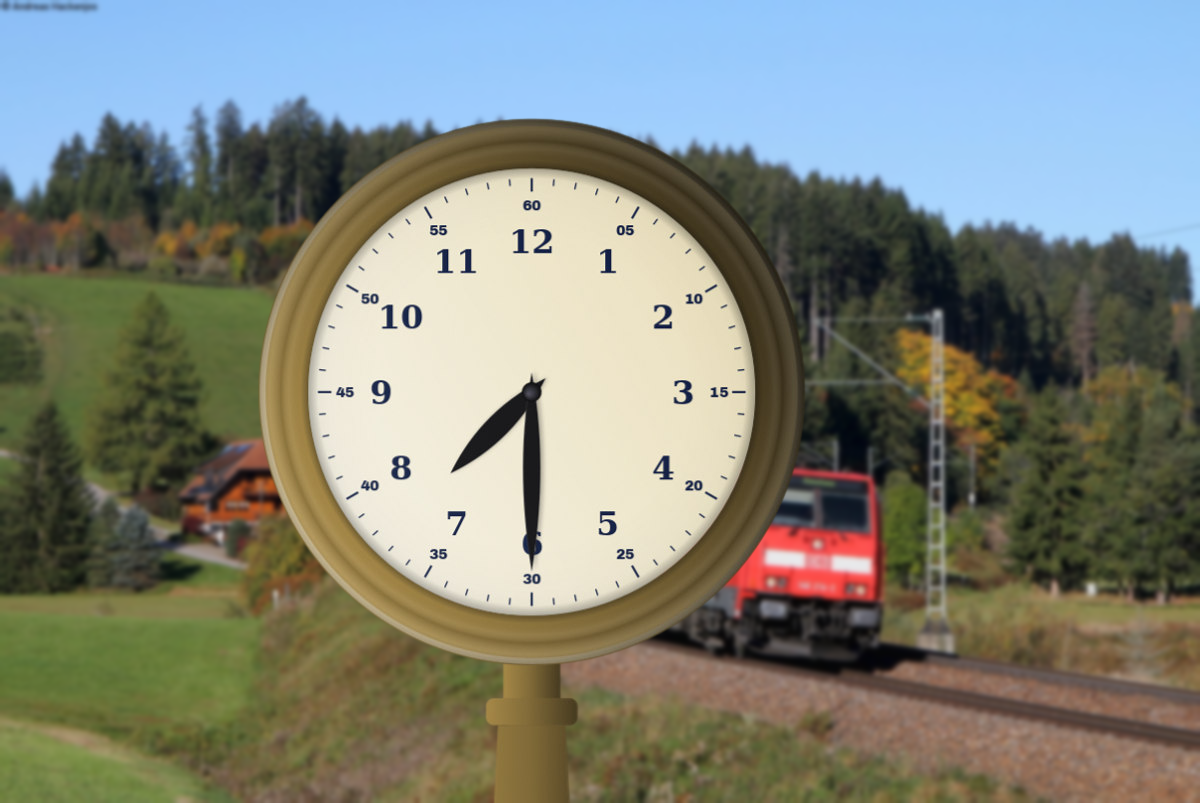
7:30
